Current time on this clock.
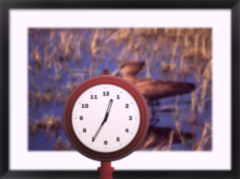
12:35
